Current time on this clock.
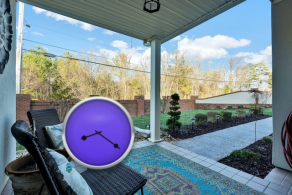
8:21
